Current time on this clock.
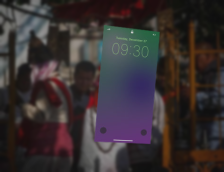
9:30
